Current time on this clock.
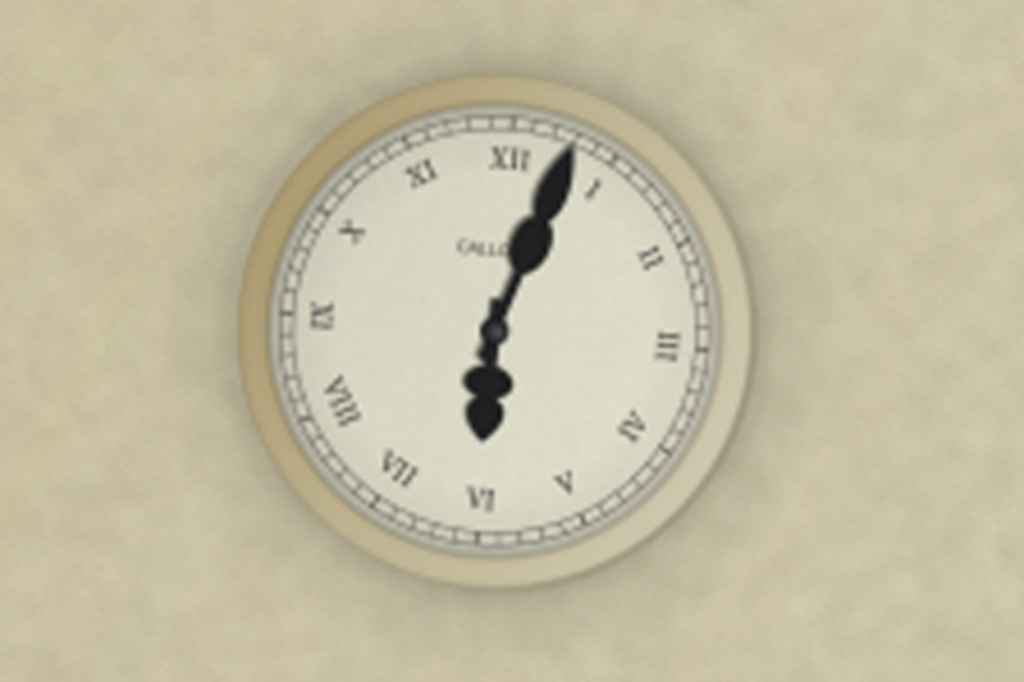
6:03
